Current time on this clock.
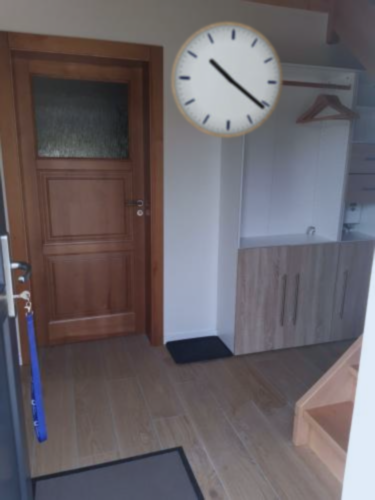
10:21
